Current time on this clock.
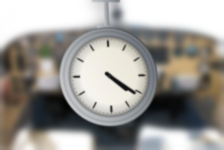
4:21
